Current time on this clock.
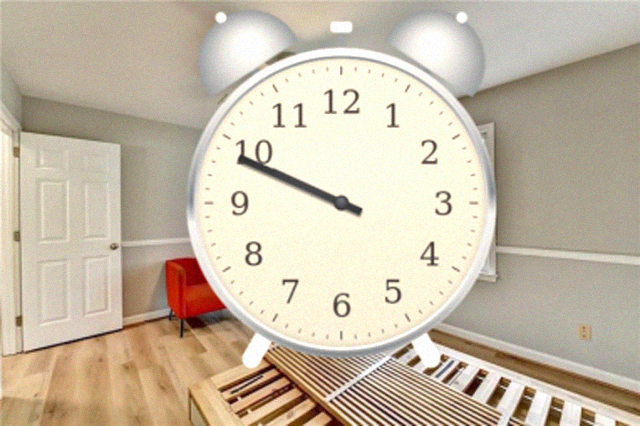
9:49
